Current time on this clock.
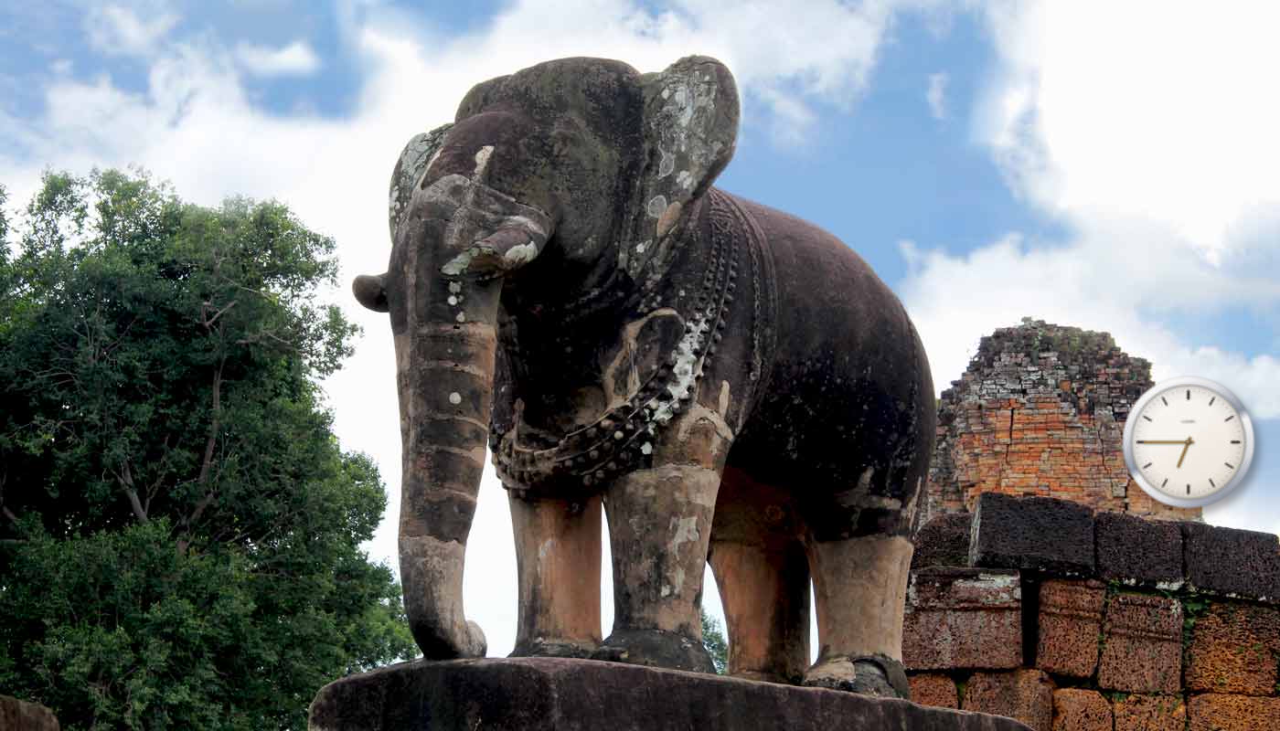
6:45
